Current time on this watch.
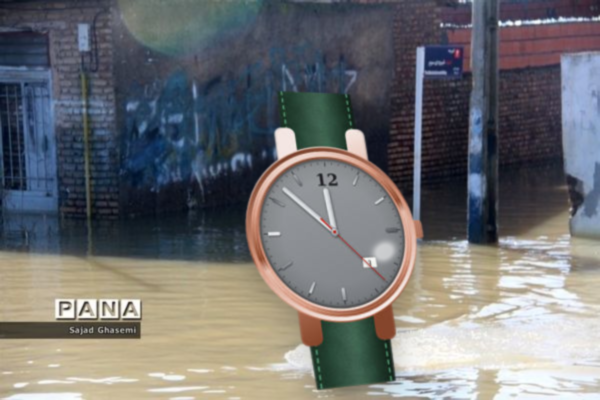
11:52:23
